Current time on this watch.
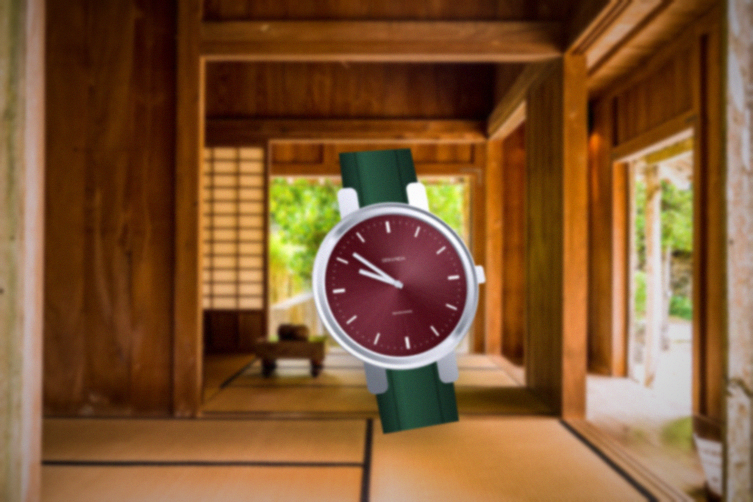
9:52
